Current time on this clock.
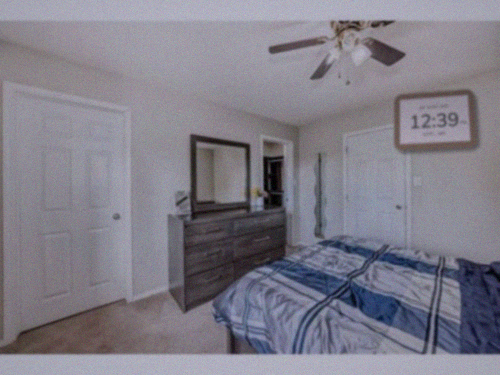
12:39
